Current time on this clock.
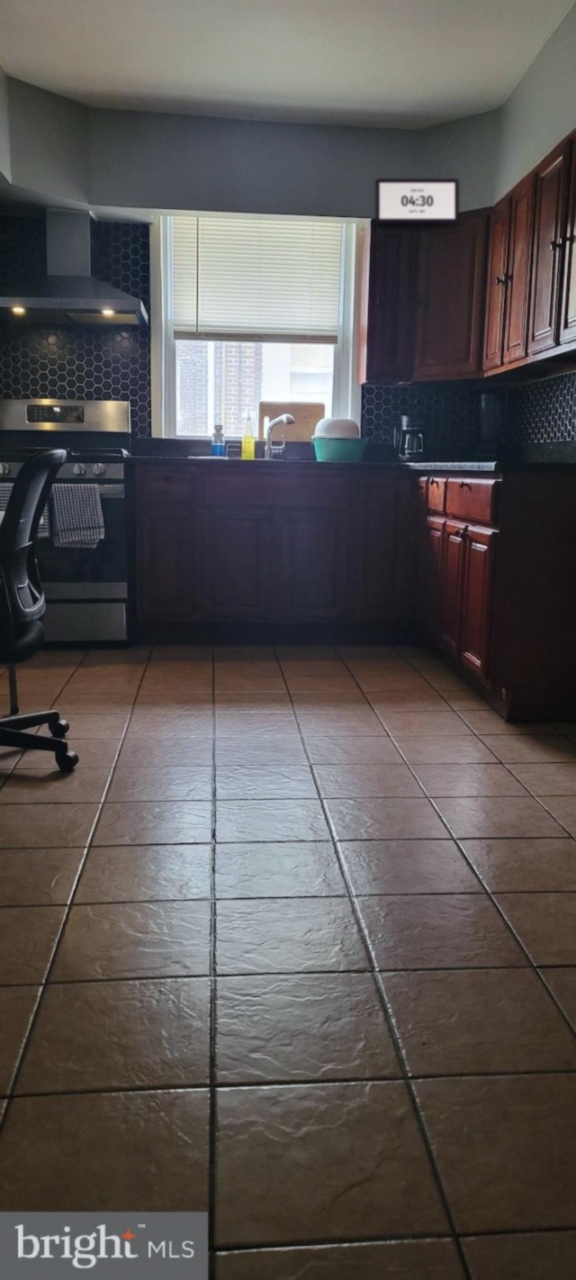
4:30
